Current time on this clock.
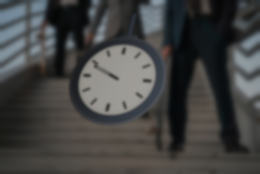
9:49
